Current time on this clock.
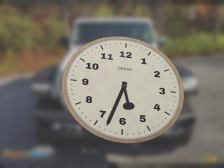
5:33
